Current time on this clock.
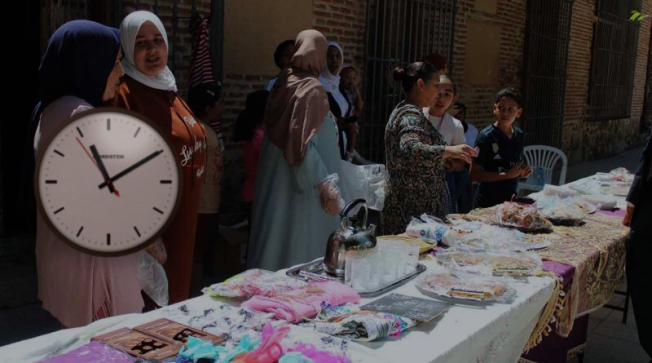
11:09:54
